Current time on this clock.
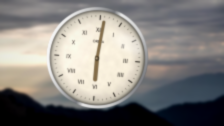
6:01
